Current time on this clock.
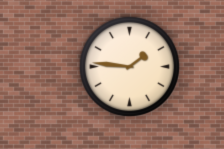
1:46
